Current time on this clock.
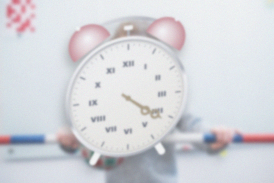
4:21
